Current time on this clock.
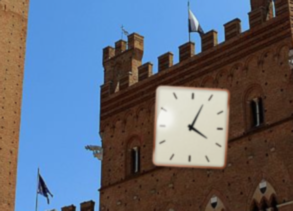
4:04
